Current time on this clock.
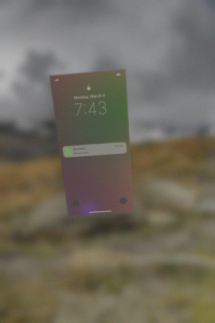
7:43
